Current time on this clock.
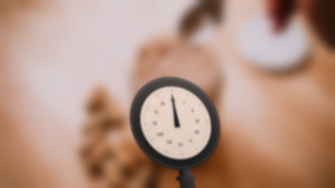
12:00
